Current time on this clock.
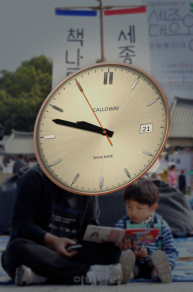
9:47:55
